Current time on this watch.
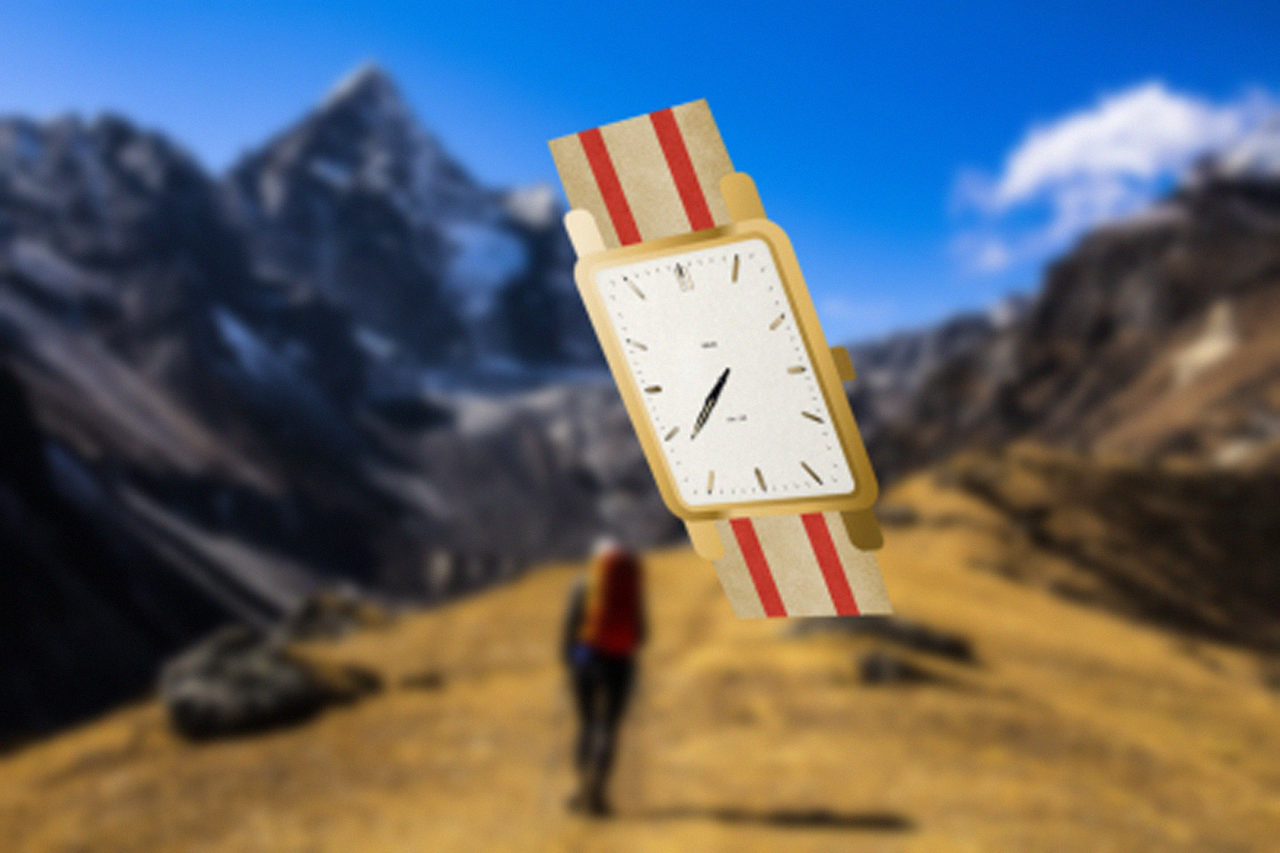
7:38
